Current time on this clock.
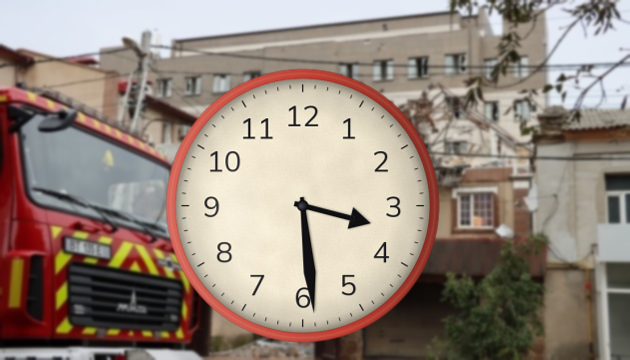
3:29
